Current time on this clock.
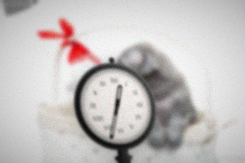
12:33
